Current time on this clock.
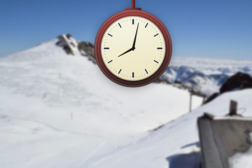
8:02
